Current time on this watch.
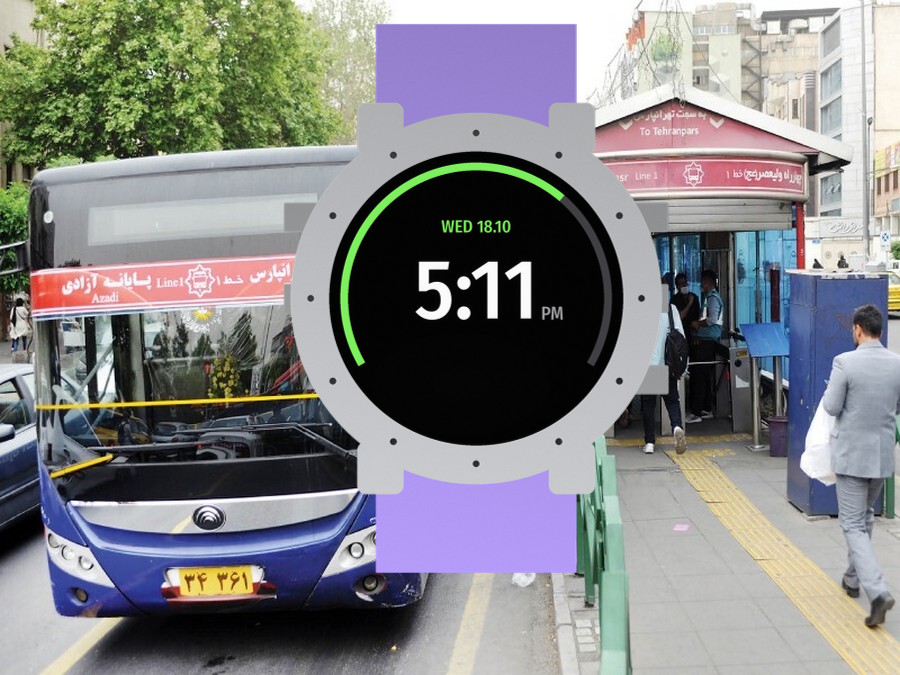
5:11
